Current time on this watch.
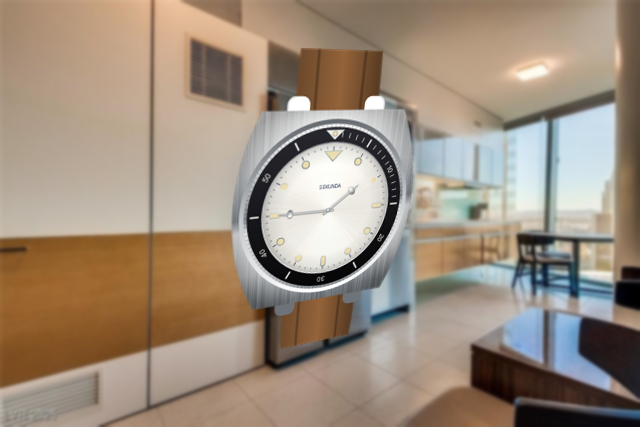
1:45
